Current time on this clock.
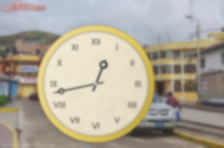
12:43
